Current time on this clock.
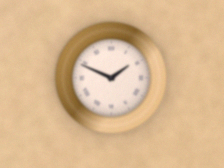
1:49
